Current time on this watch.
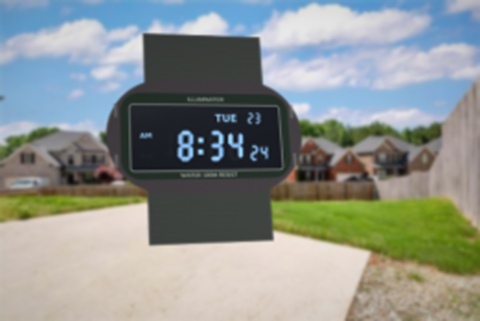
8:34:24
